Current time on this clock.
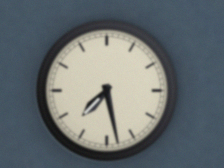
7:28
